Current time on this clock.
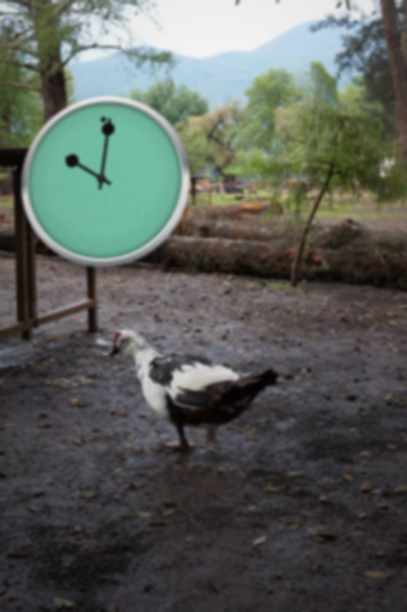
10:01
